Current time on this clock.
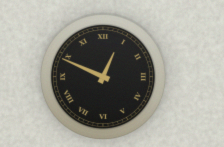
12:49
